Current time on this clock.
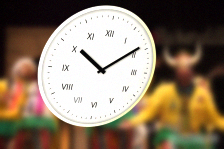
10:09
